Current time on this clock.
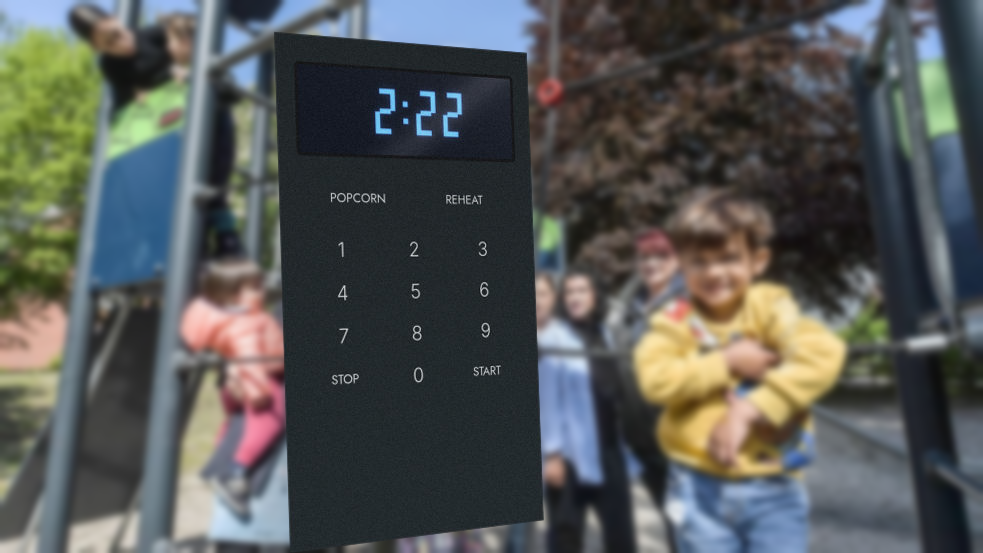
2:22
